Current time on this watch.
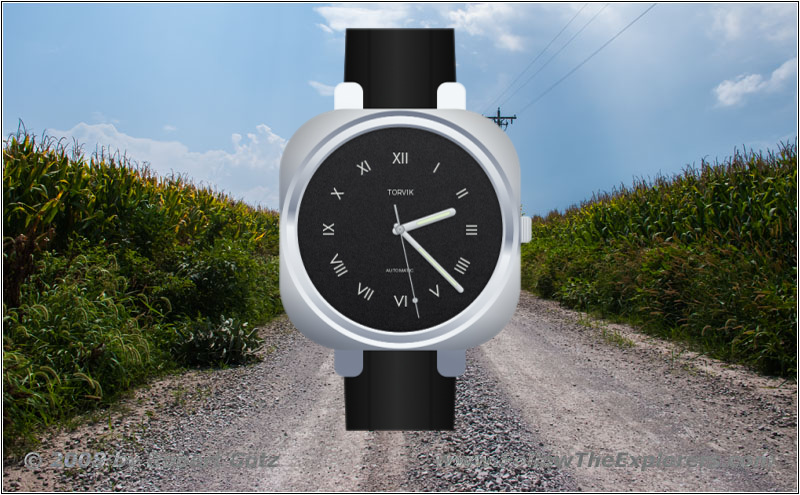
2:22:28
